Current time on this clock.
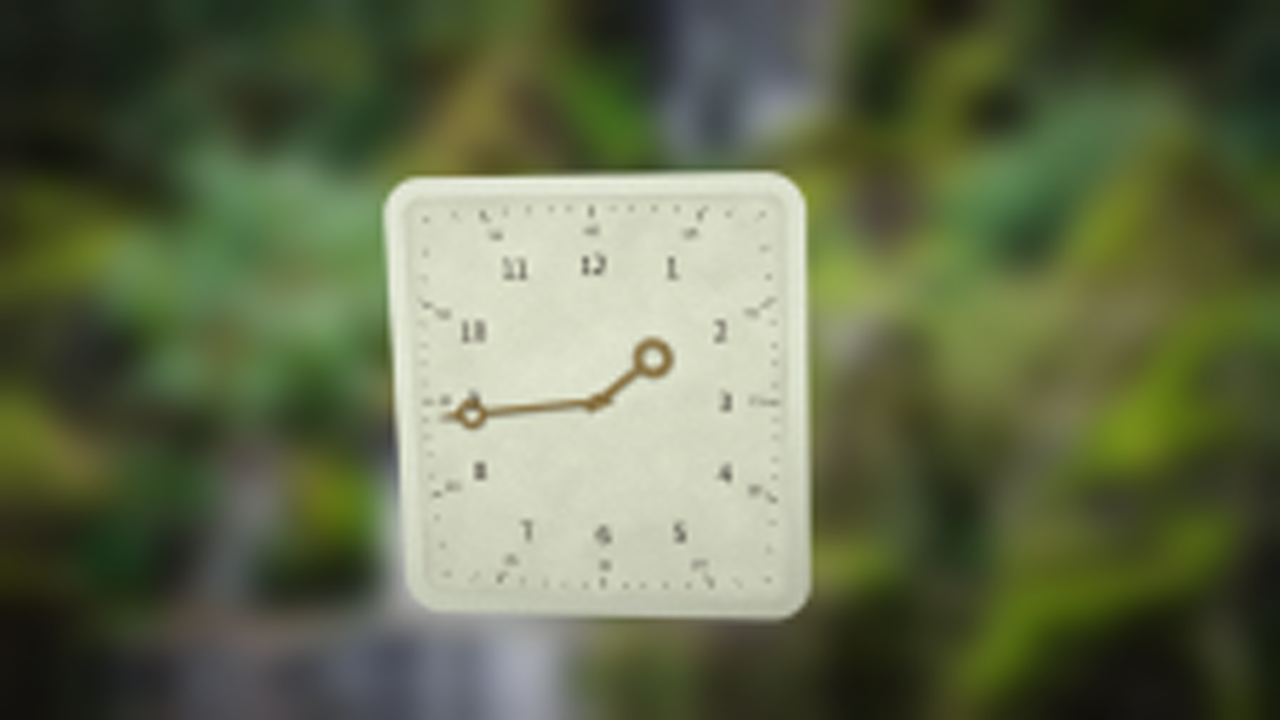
1:44
